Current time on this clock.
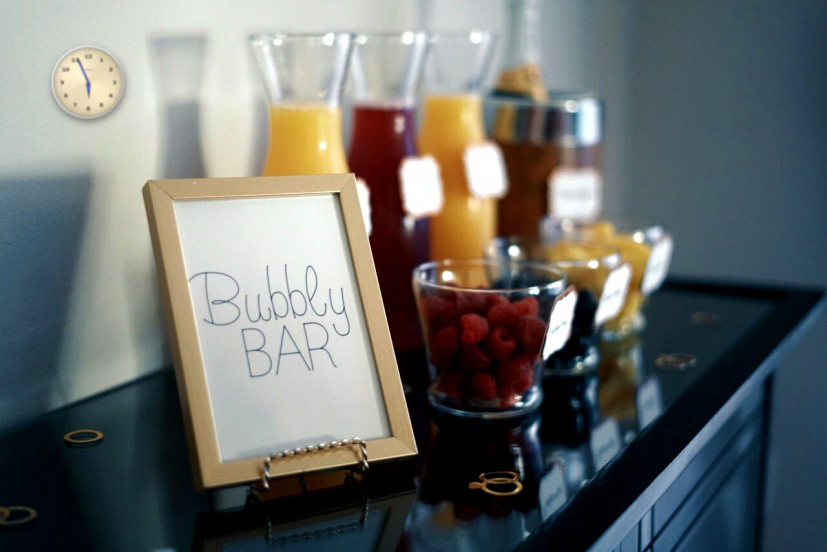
5:56
